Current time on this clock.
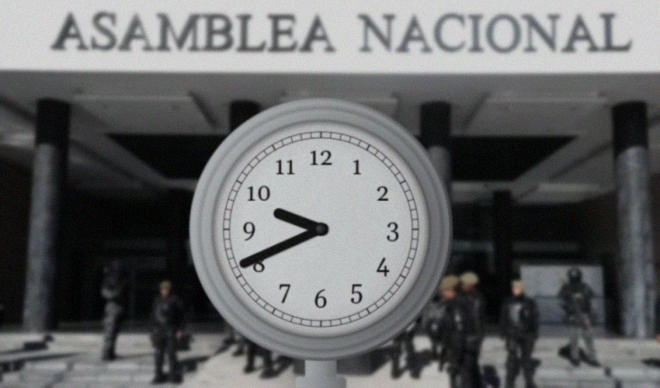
9:41
